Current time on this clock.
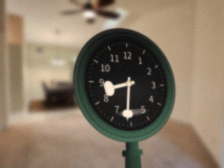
8:31
